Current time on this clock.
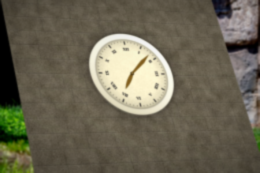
7:08
